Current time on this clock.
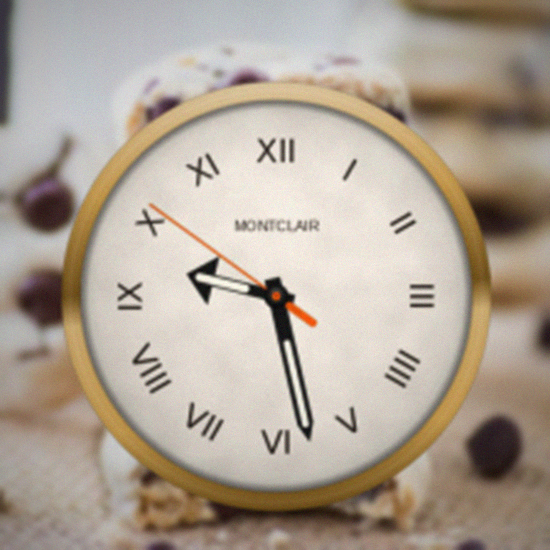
9:27:51
